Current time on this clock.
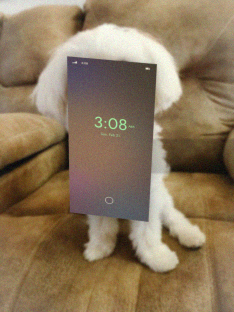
3:08
